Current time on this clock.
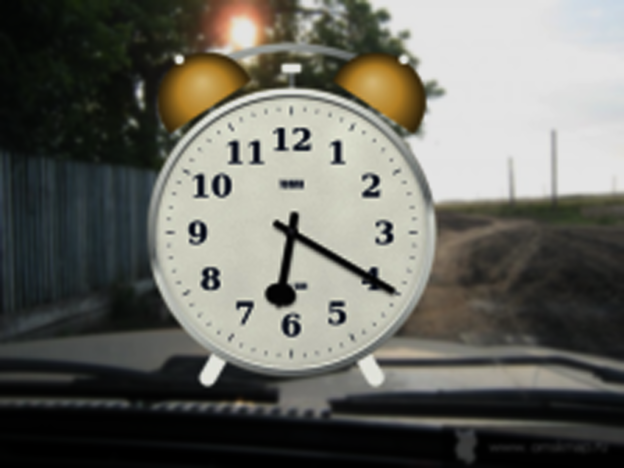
6:20
